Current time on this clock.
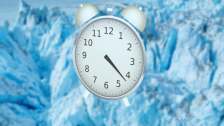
4:22
